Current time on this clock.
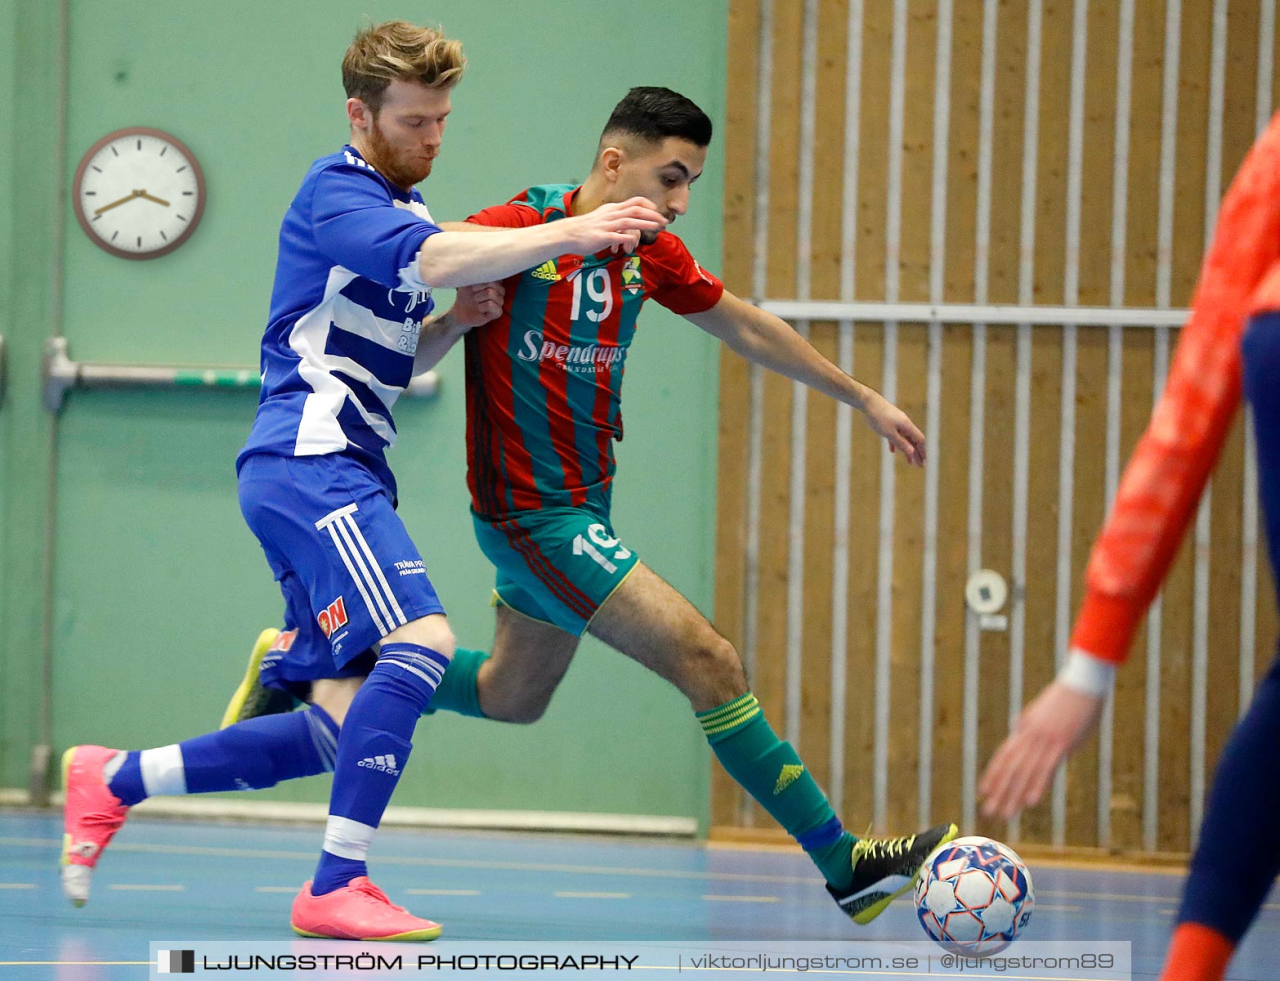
3:41
